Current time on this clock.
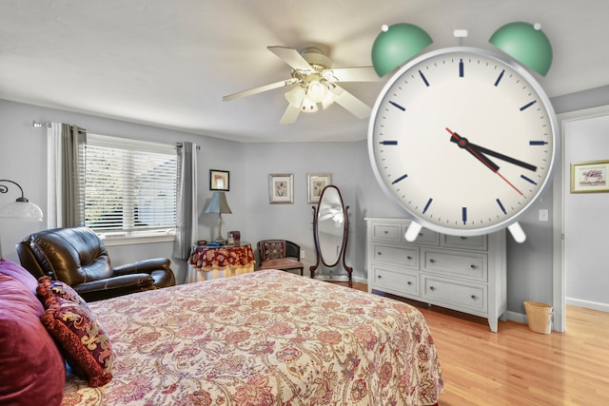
4:18:22
